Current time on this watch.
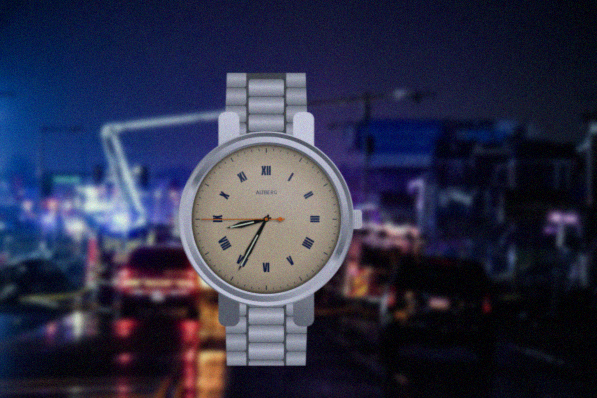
8:34:45
